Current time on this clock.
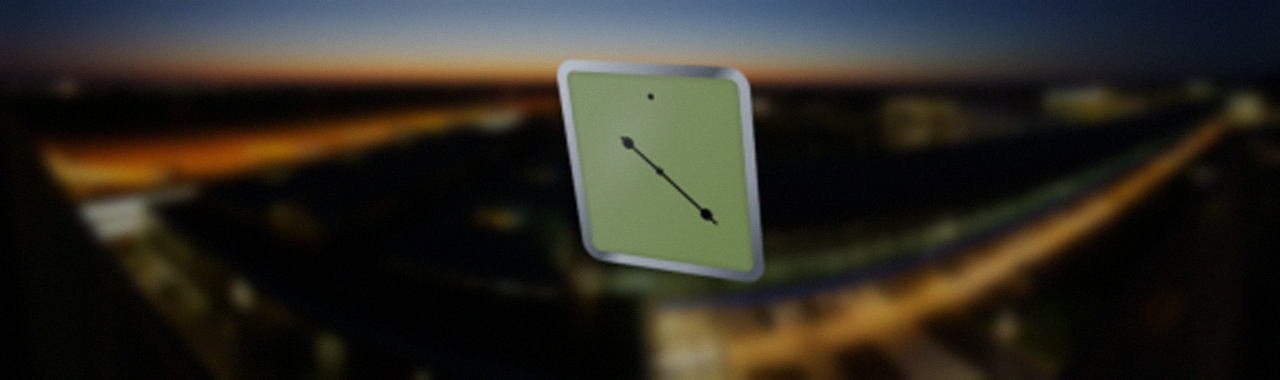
10:22
